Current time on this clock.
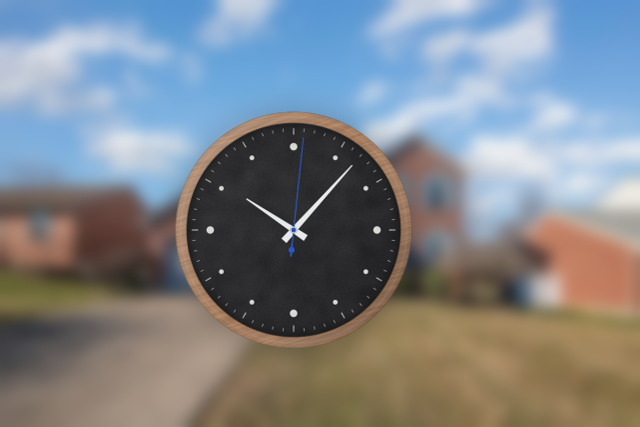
10:07:01
